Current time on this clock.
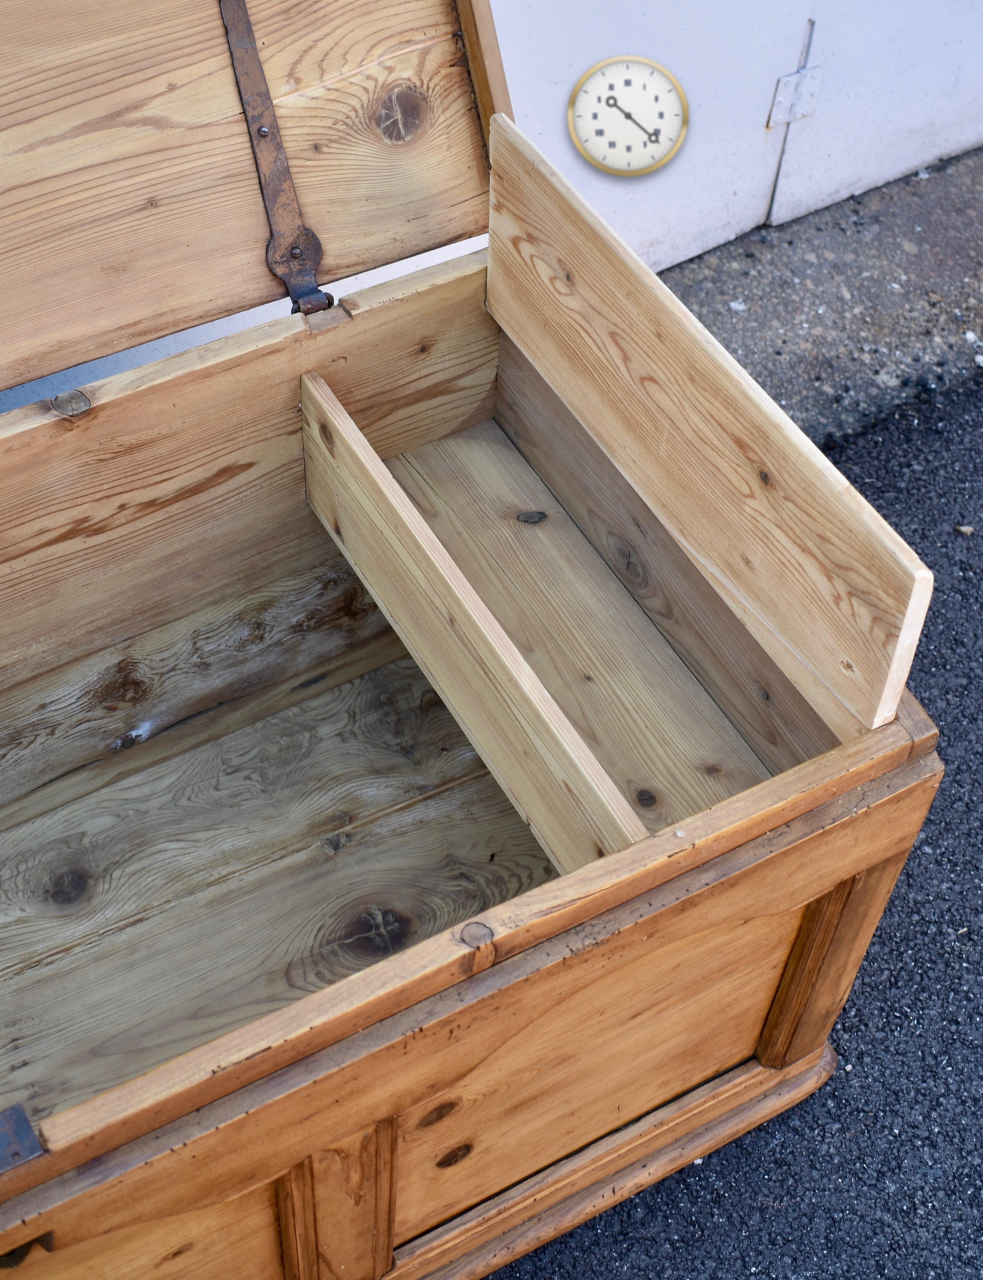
10:22
